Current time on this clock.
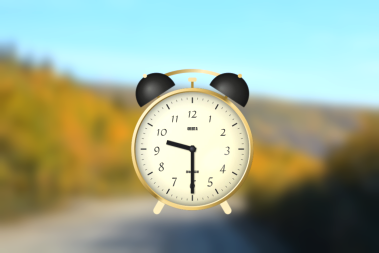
9:30
